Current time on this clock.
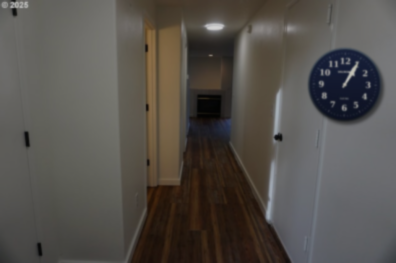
1:05
